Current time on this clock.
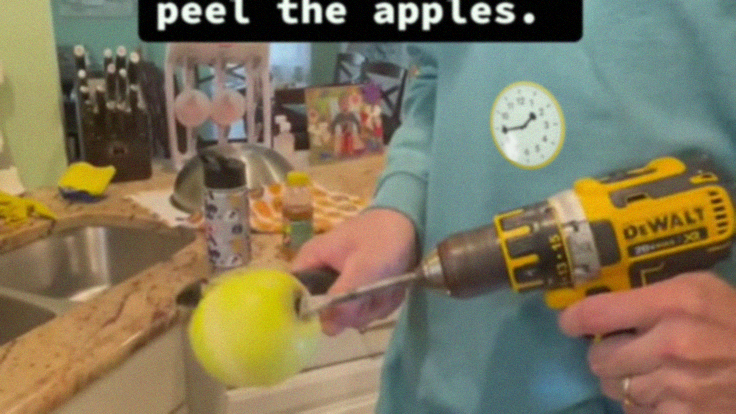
1:44
